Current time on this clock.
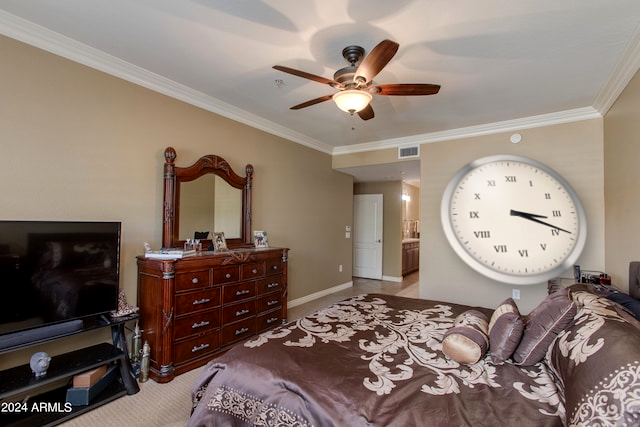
3:19
